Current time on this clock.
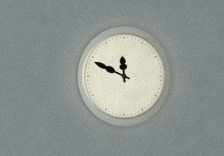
11:49
